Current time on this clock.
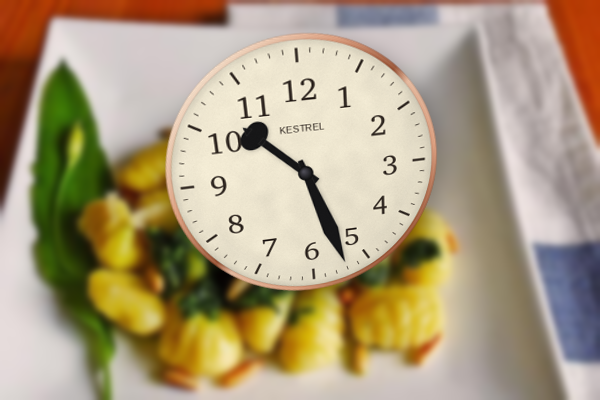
10:27
